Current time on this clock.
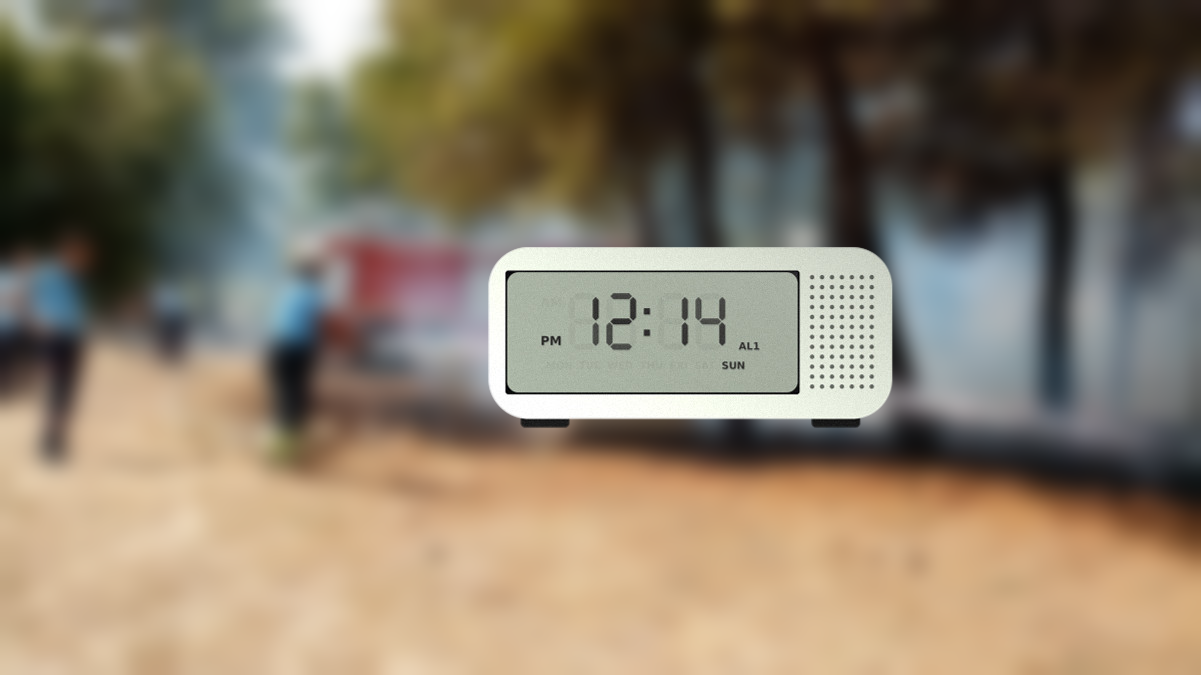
12:14
